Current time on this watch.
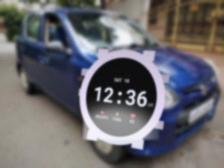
12:36
